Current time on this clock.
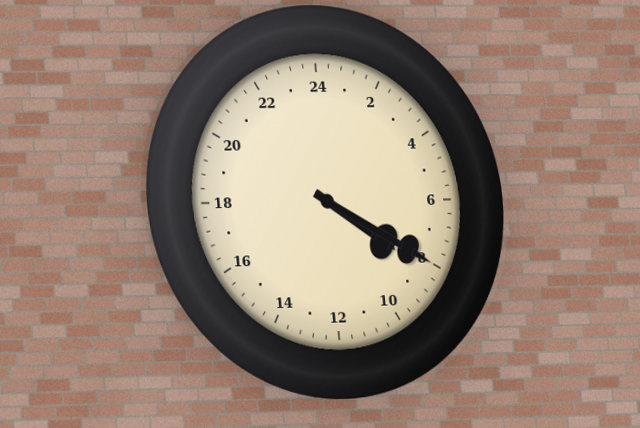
8:20
